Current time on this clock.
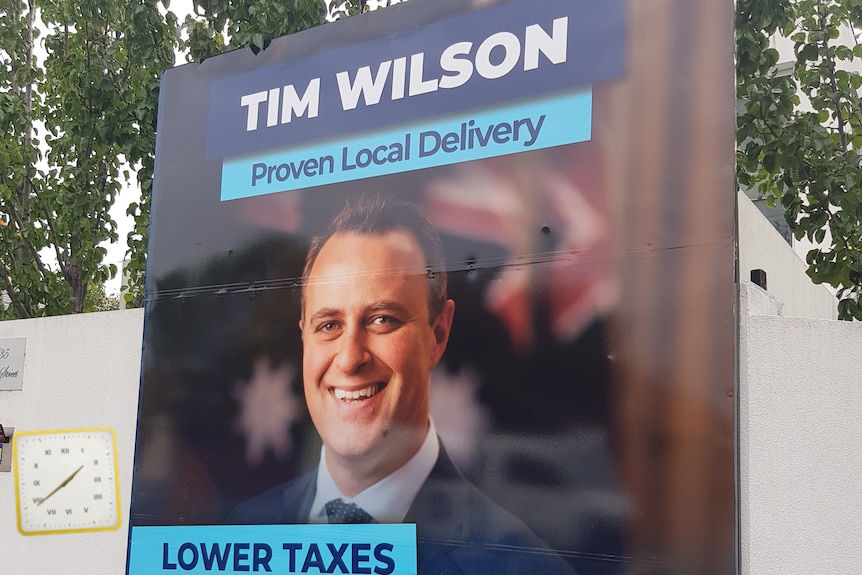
1:39
